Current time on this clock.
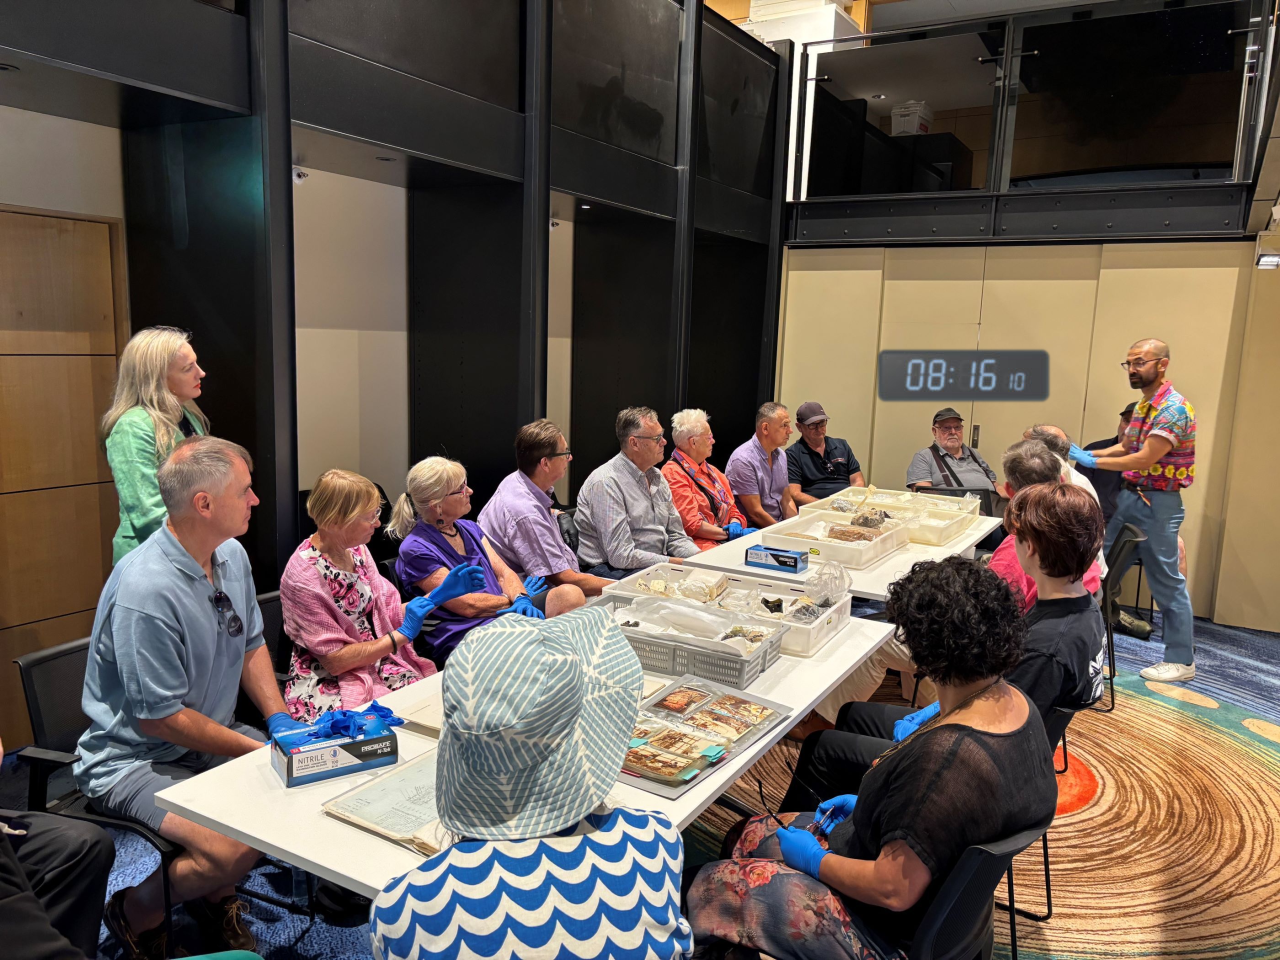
8:16:10
